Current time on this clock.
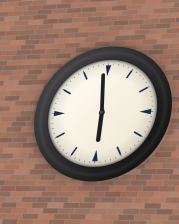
5:59
